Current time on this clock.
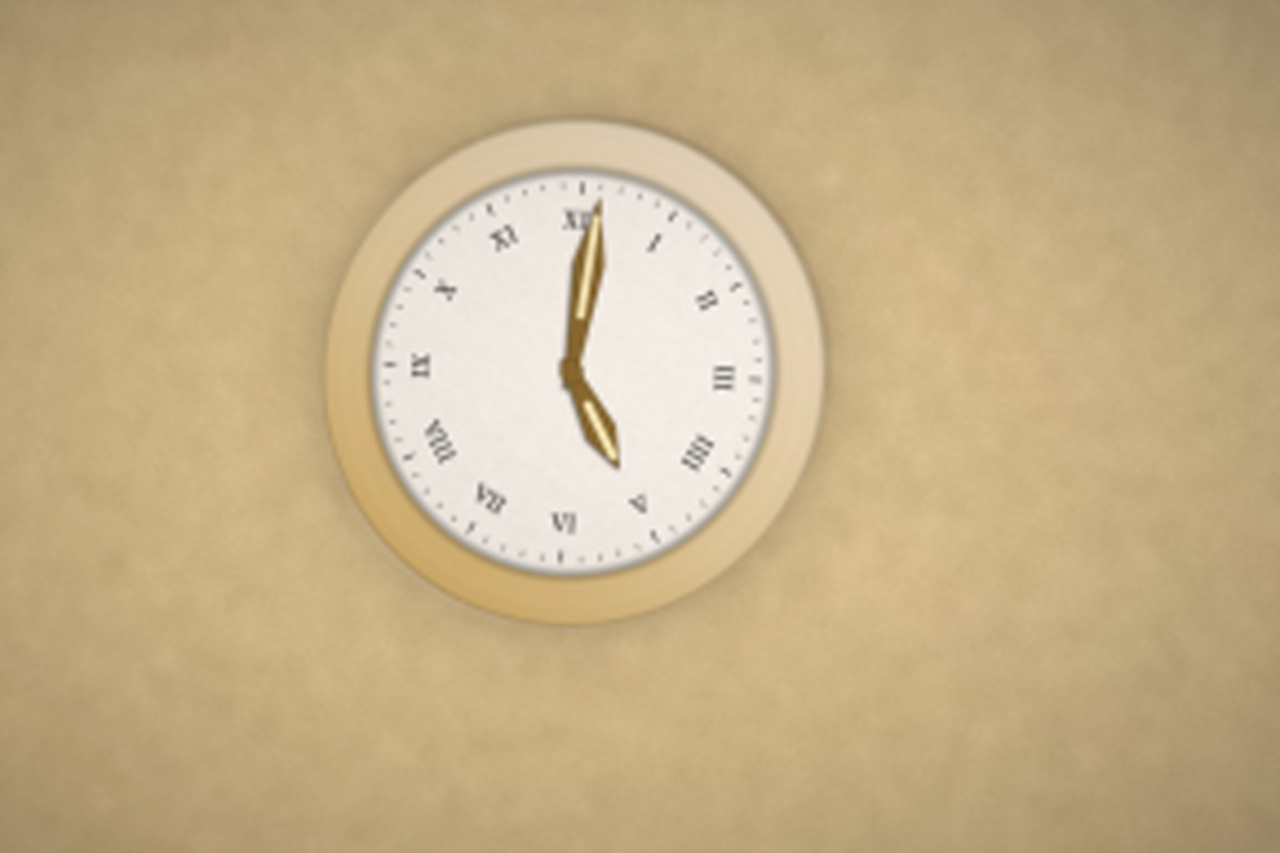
5:01
